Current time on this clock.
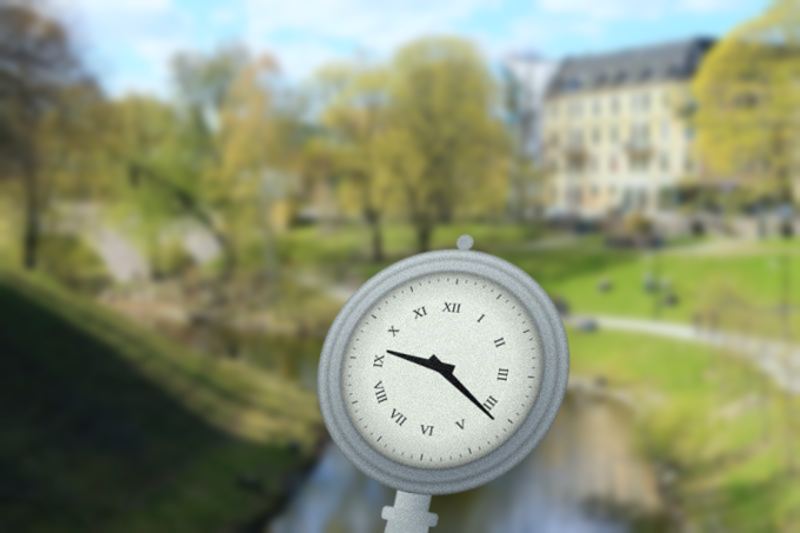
9:21
